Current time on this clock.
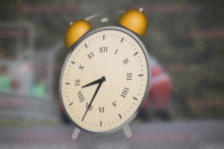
8:35
